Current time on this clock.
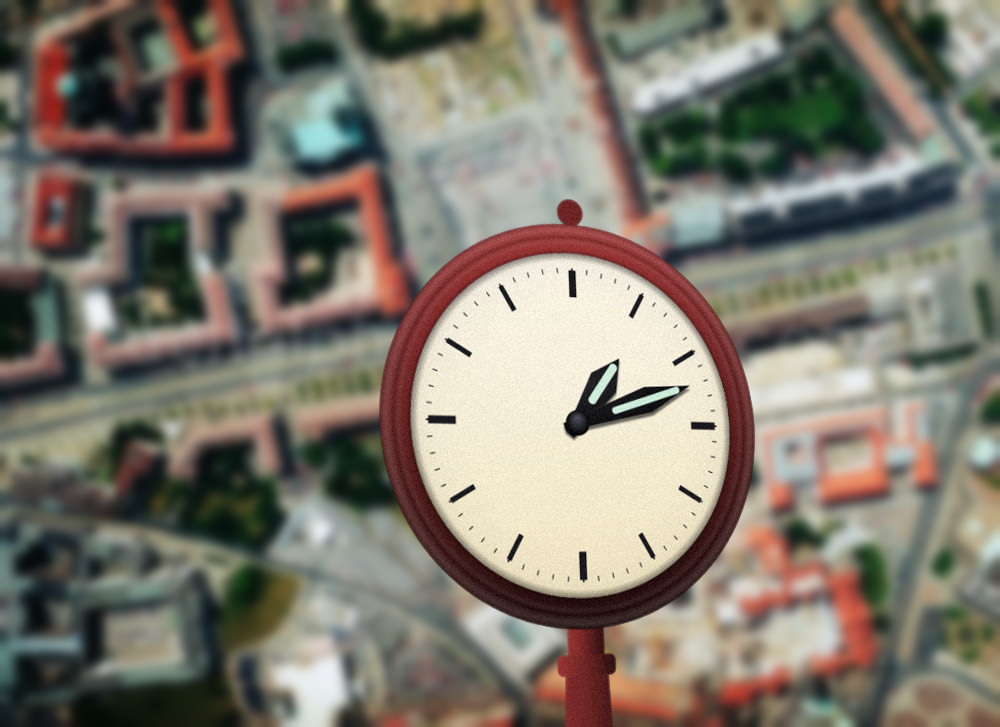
1:12
